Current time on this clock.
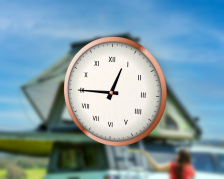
12:45
